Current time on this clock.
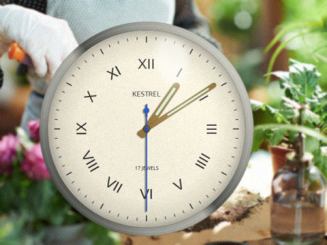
1:09:30
